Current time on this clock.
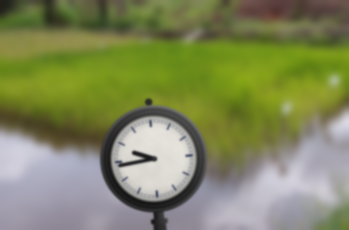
9:44
